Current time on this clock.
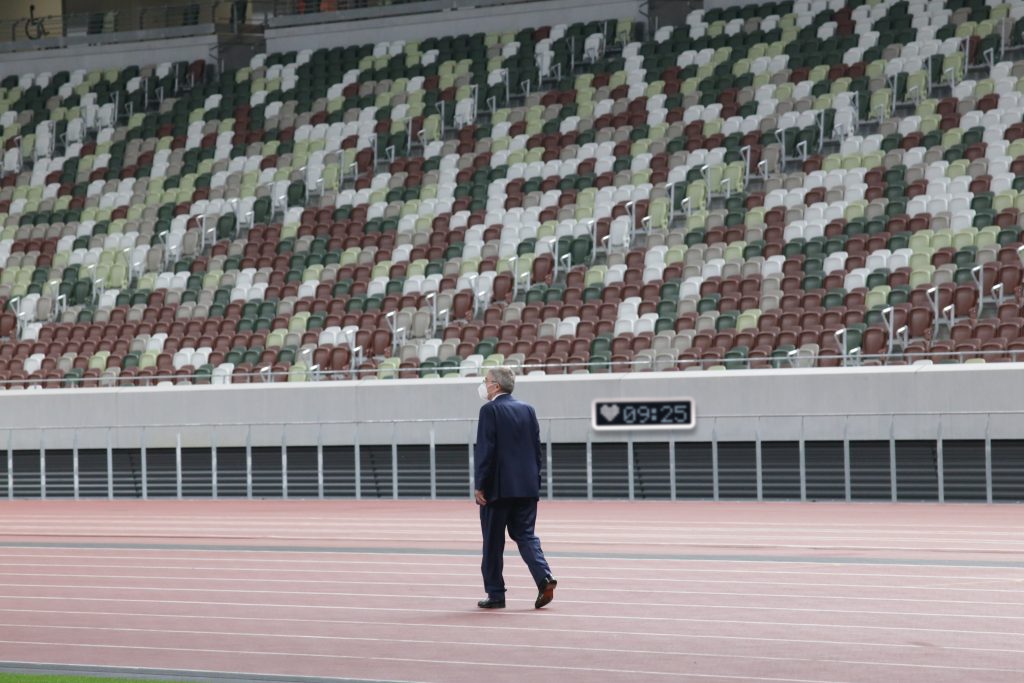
9:25
